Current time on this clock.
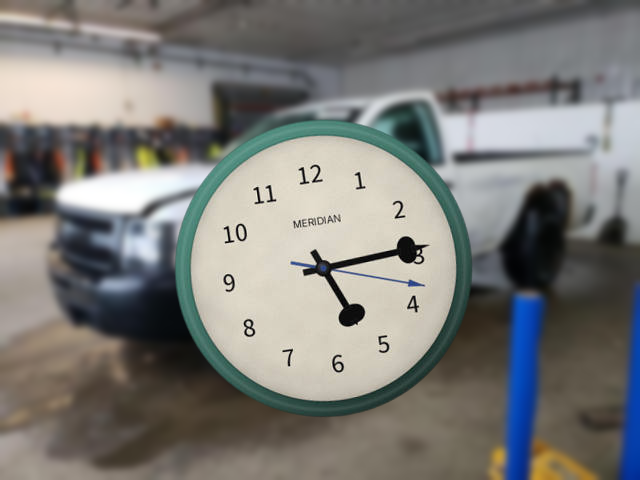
5:14:18
